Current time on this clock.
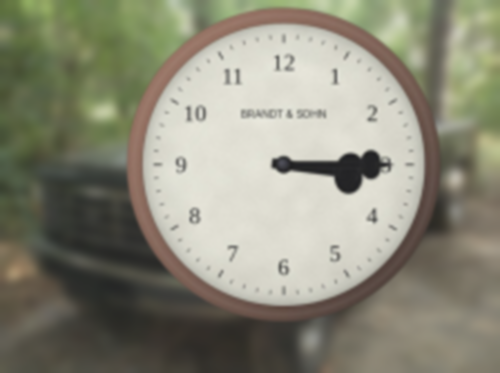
3:15
